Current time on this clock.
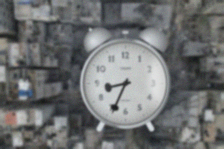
8:34
